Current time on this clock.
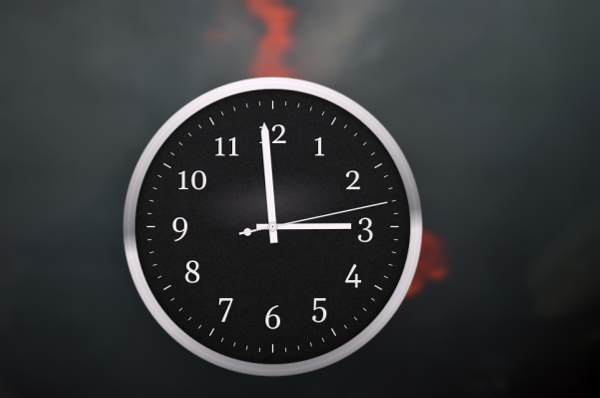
2:59:13
